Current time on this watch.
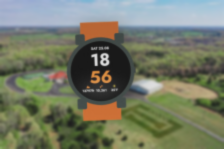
18:56
